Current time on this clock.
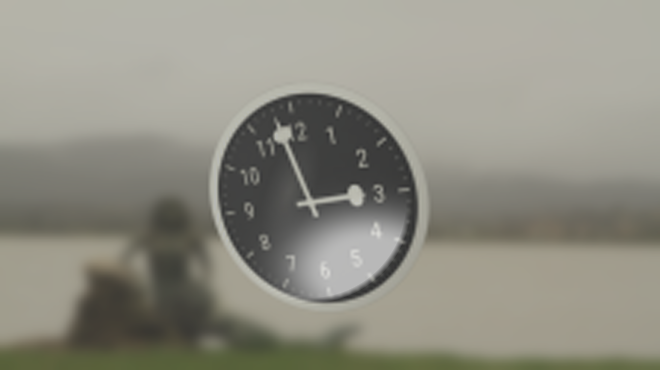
2:58
